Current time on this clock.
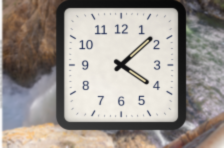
4:08
